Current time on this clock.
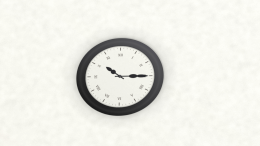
10:15
